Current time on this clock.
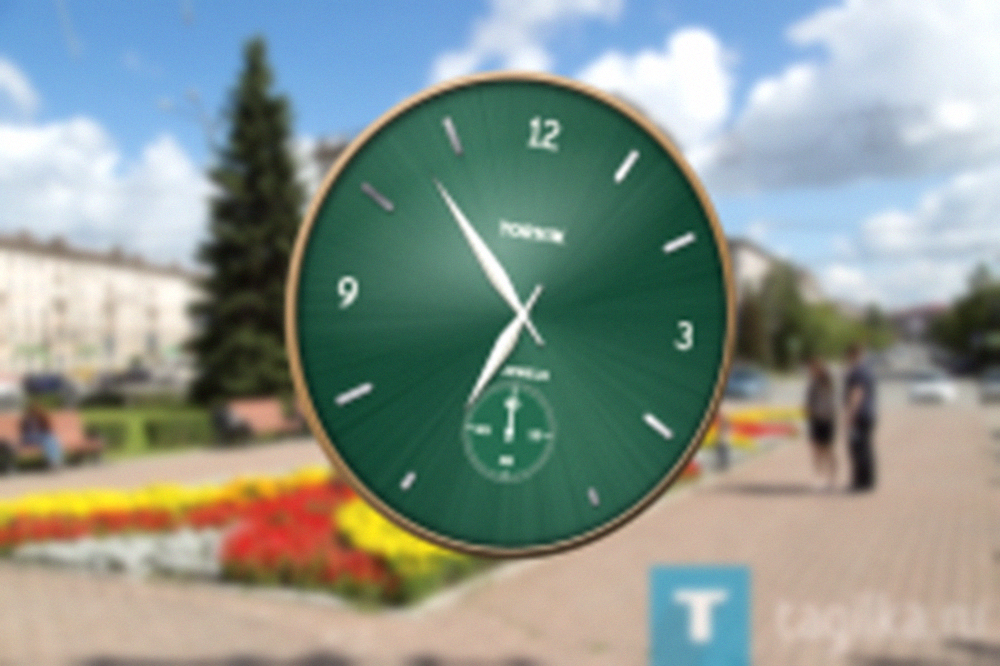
6:53
